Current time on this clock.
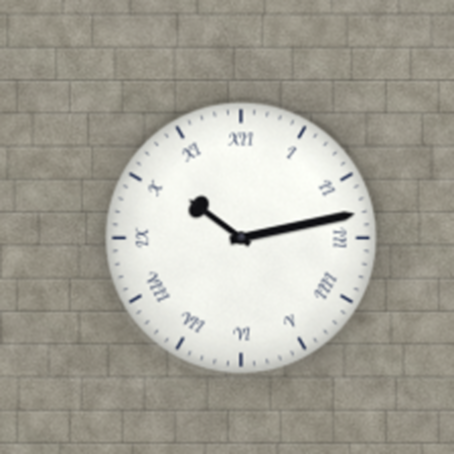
10:13
